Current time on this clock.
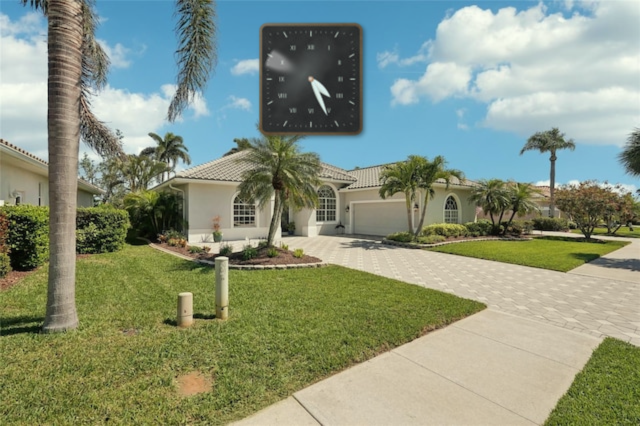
4:26
